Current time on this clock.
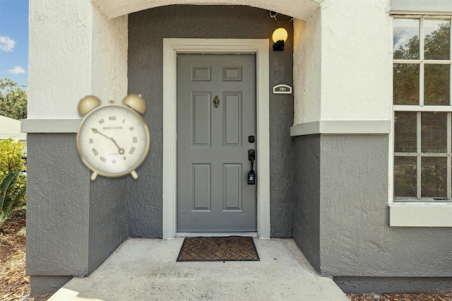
4:50
